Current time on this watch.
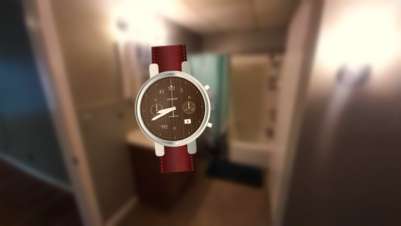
8:41
